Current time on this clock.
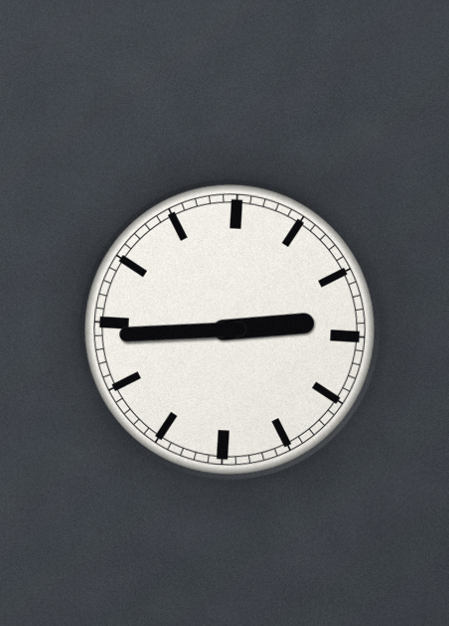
2:44
